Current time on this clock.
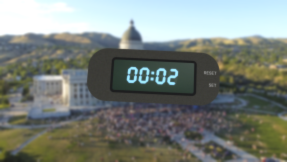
0:02
